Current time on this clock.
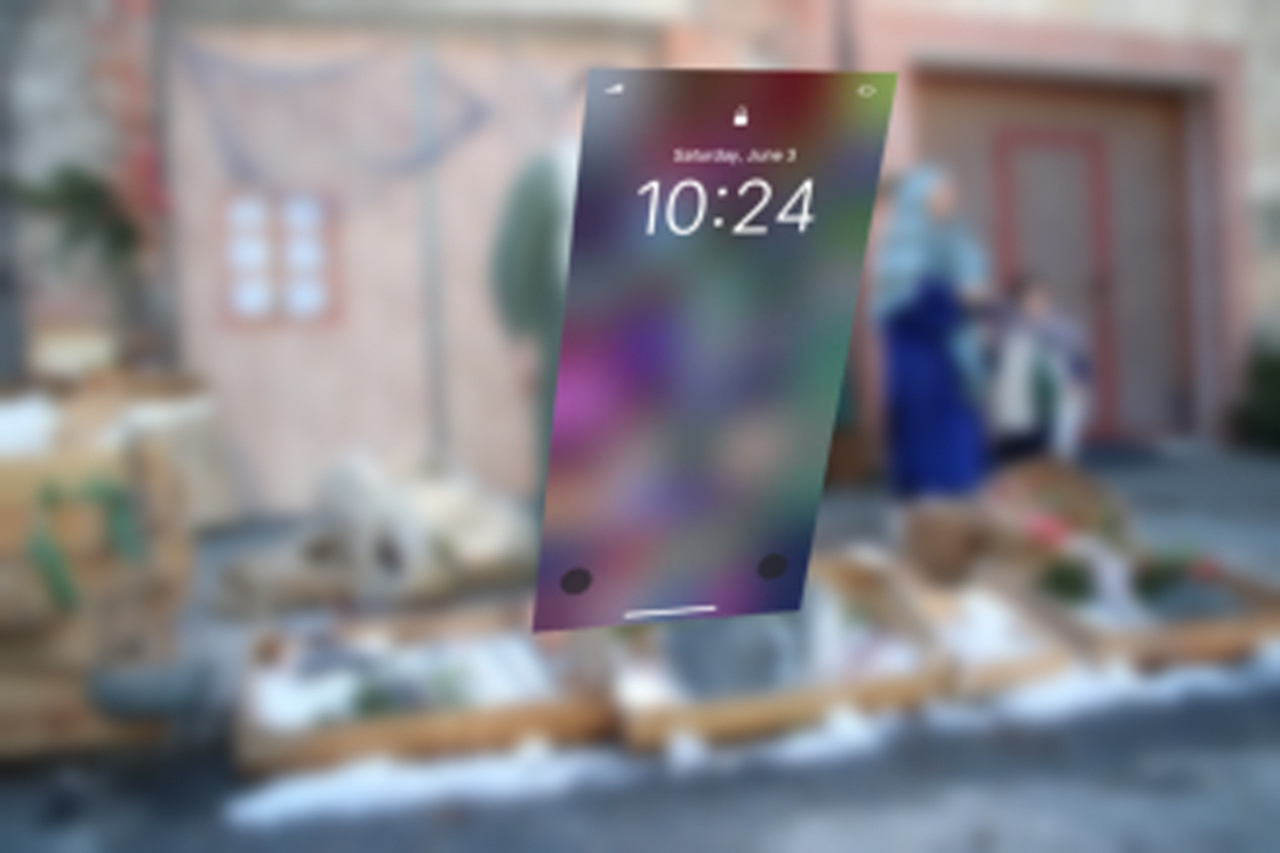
10:24
